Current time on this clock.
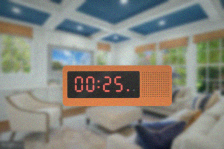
0:25
